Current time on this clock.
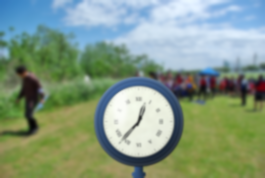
12:37
